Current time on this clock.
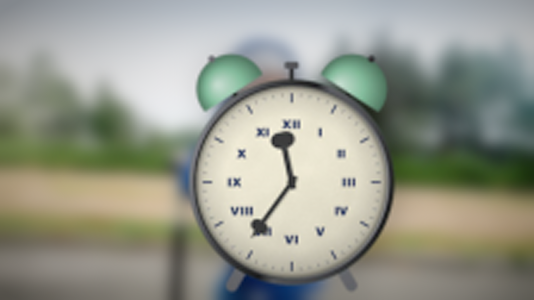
11:36
